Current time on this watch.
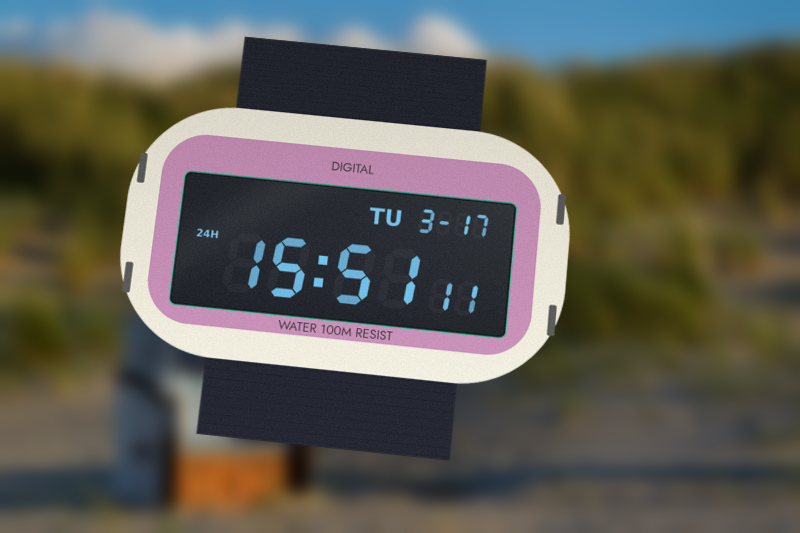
15:51:11
